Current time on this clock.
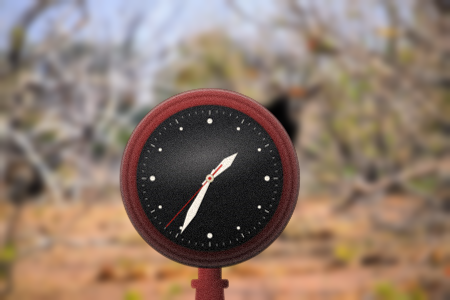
1:34:37
